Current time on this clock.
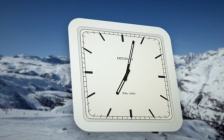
7:03
